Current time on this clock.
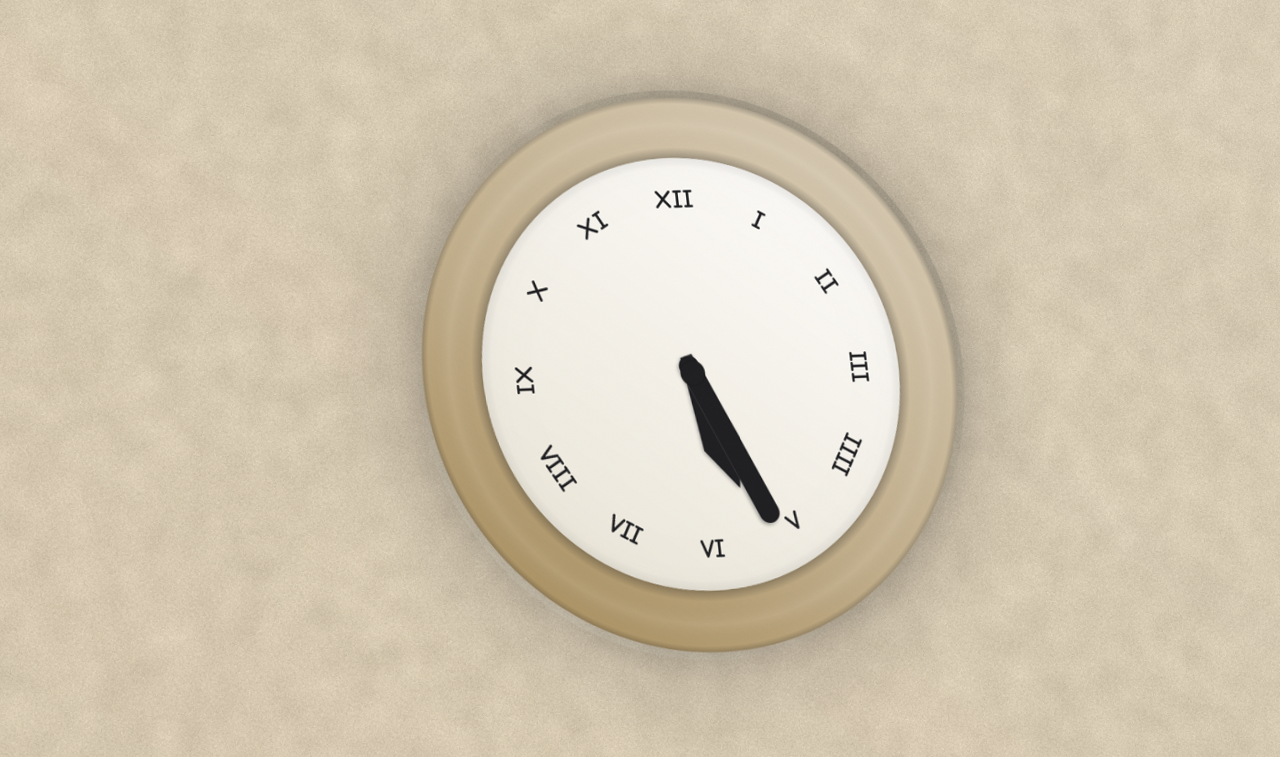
5:26
